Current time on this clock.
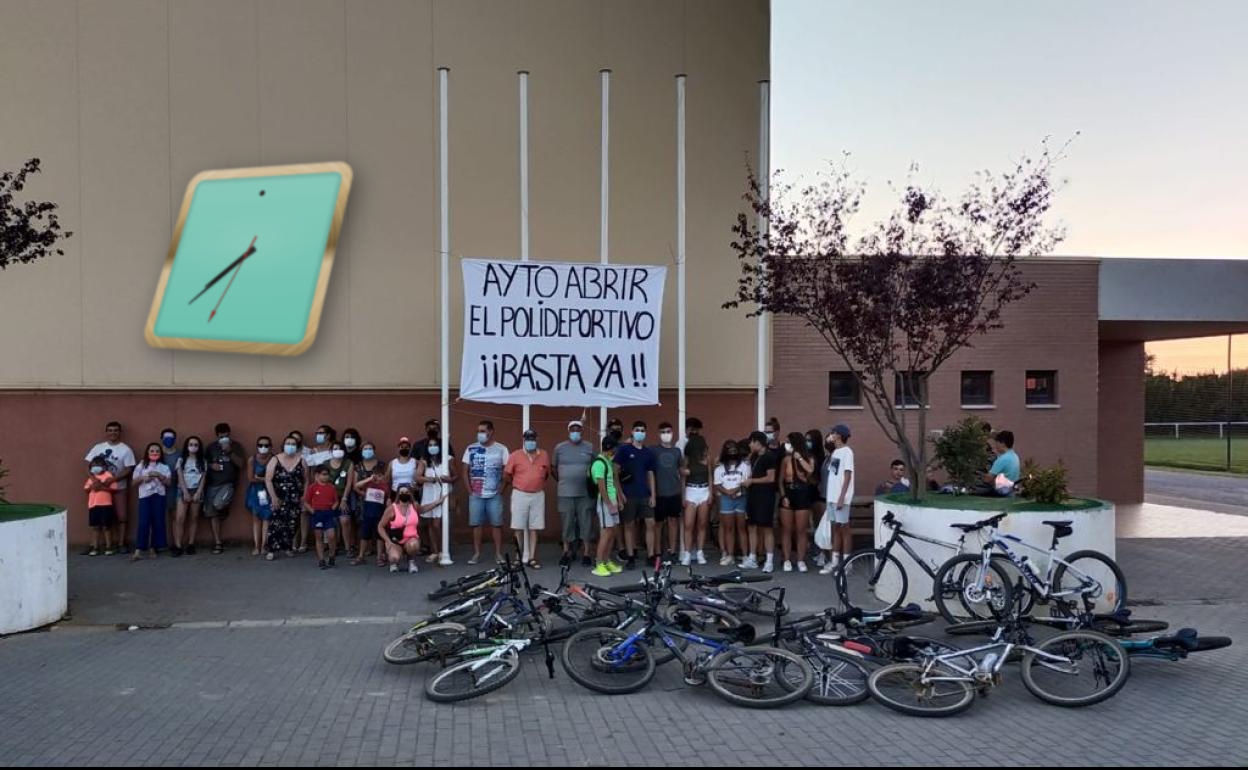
7:37:33
